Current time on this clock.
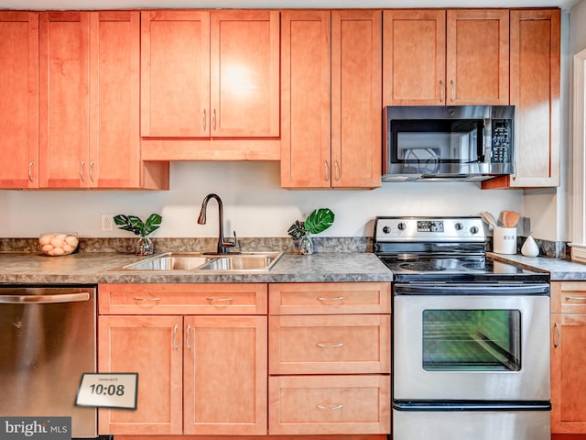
10:08
